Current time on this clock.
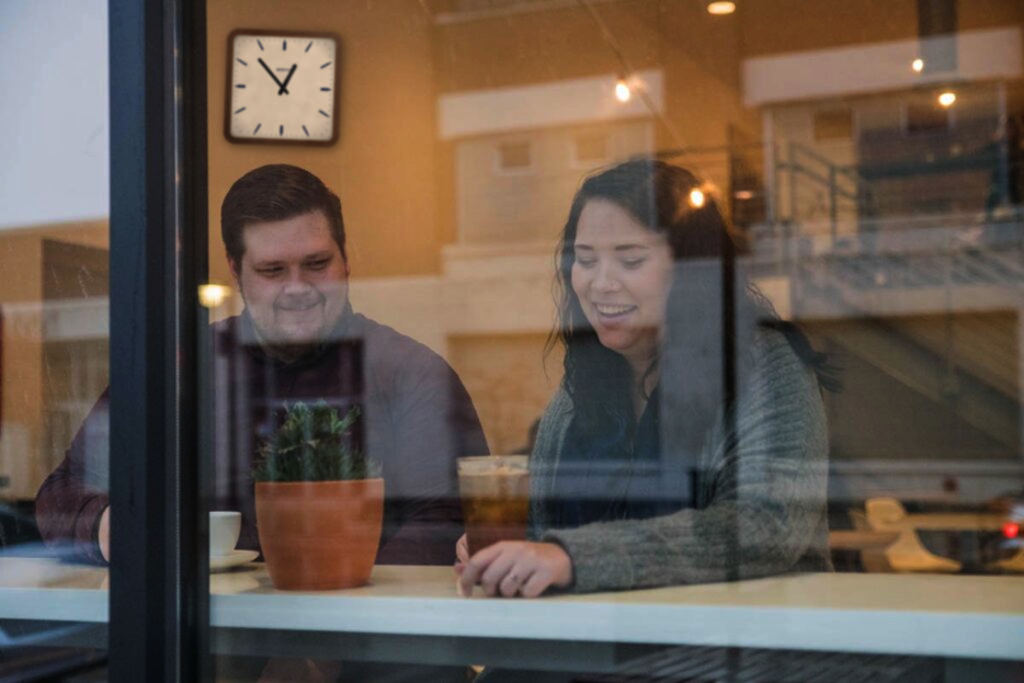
12:53
